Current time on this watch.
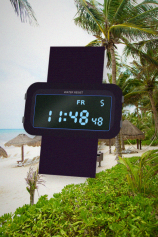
11:48:48
